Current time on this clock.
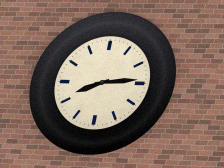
8:14
